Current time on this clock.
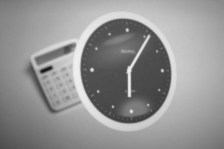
6:06
